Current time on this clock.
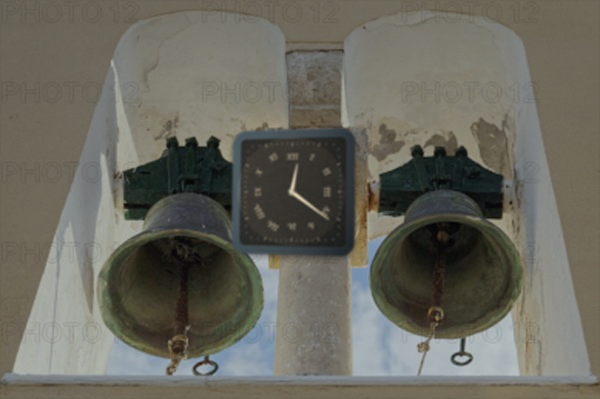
12:21
